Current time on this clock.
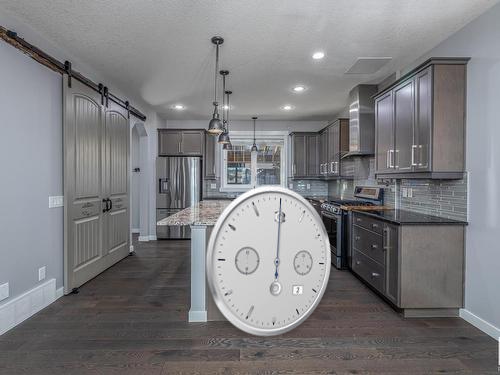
6:00
